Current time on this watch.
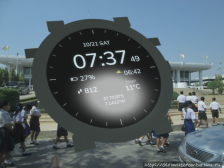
7:37:49
